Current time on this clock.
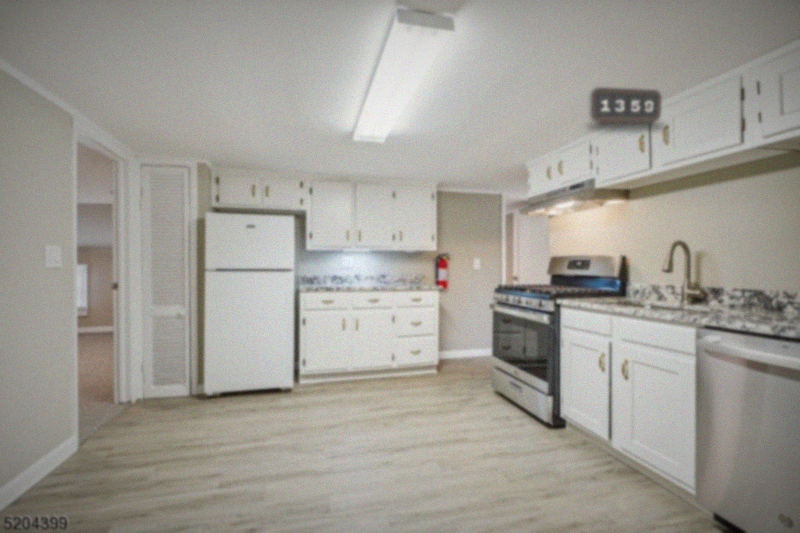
13:59
